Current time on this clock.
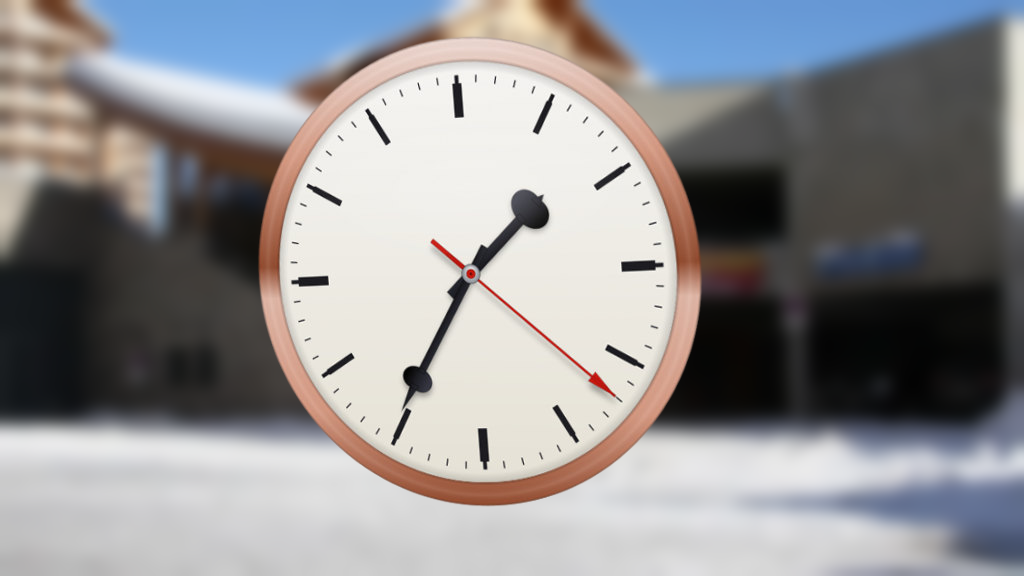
1:35:22
